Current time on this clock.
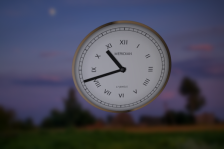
10:42
